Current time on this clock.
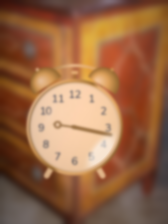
9:17
